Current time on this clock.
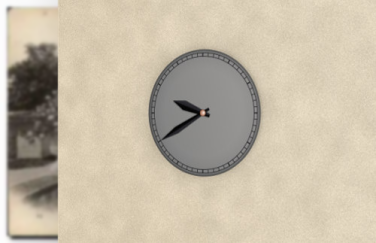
9:40
